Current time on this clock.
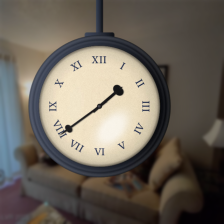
1:39
